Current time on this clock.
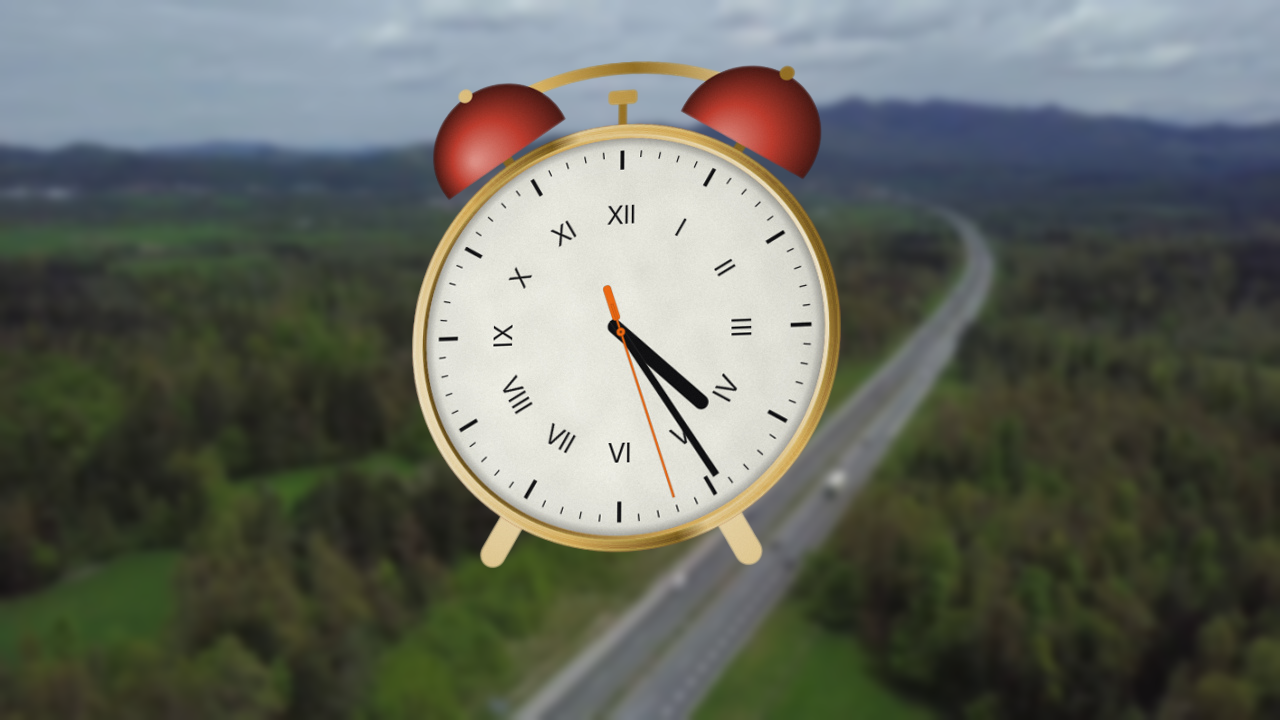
4:24:27
